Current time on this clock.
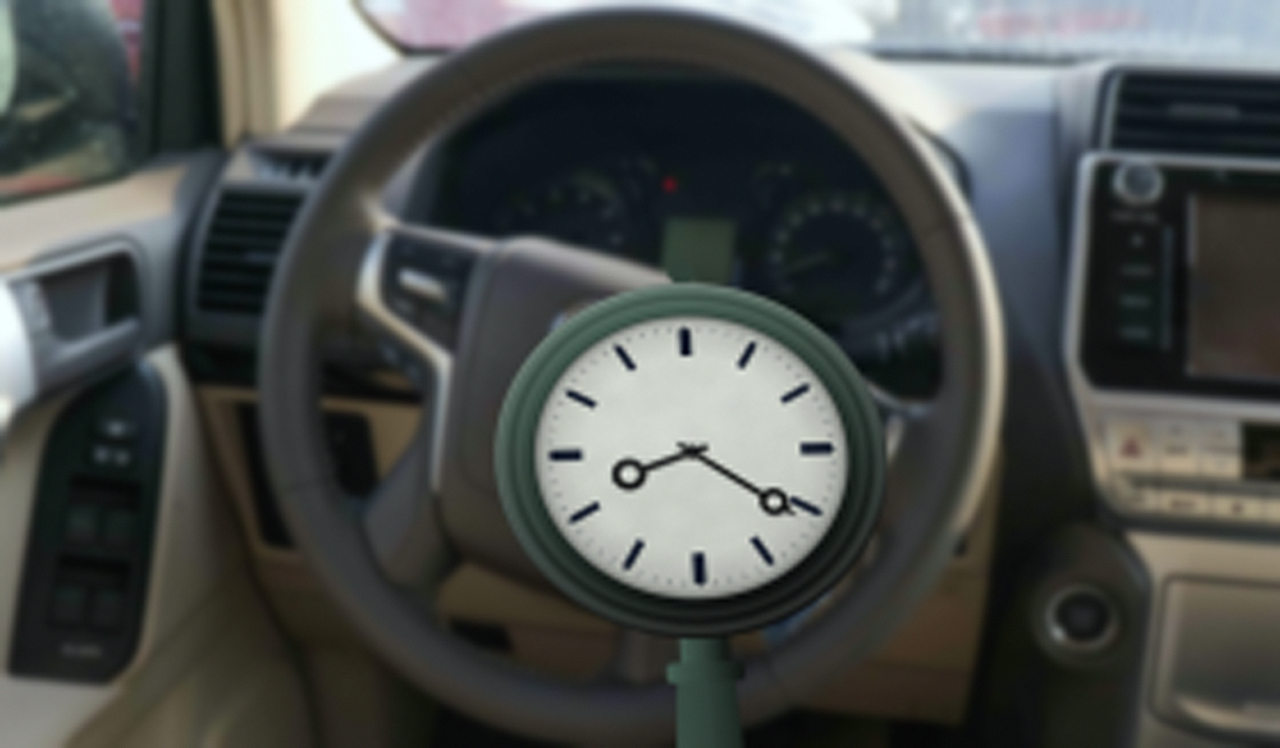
8:21
